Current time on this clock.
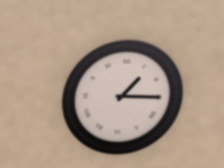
1:15
